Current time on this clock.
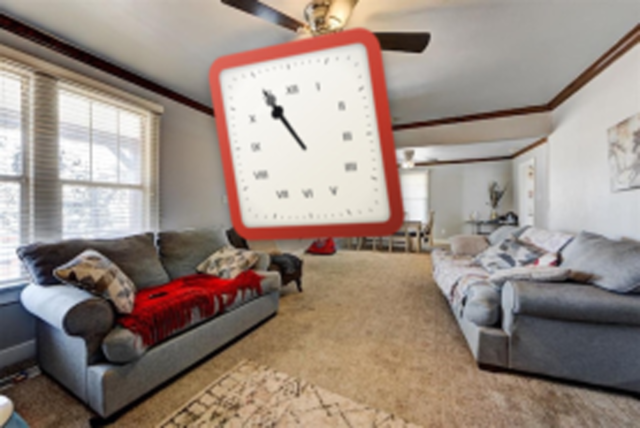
10:55
